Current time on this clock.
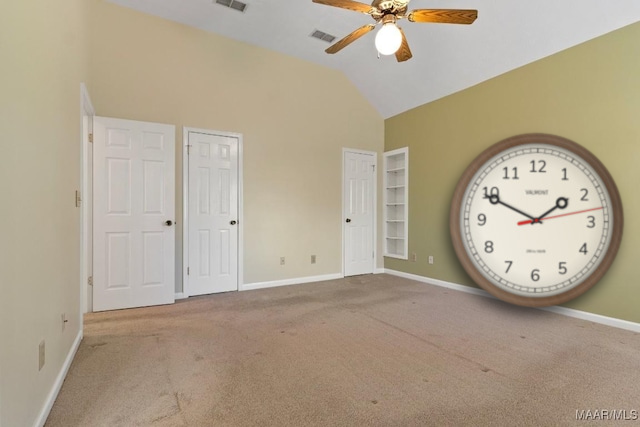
1:49:13
